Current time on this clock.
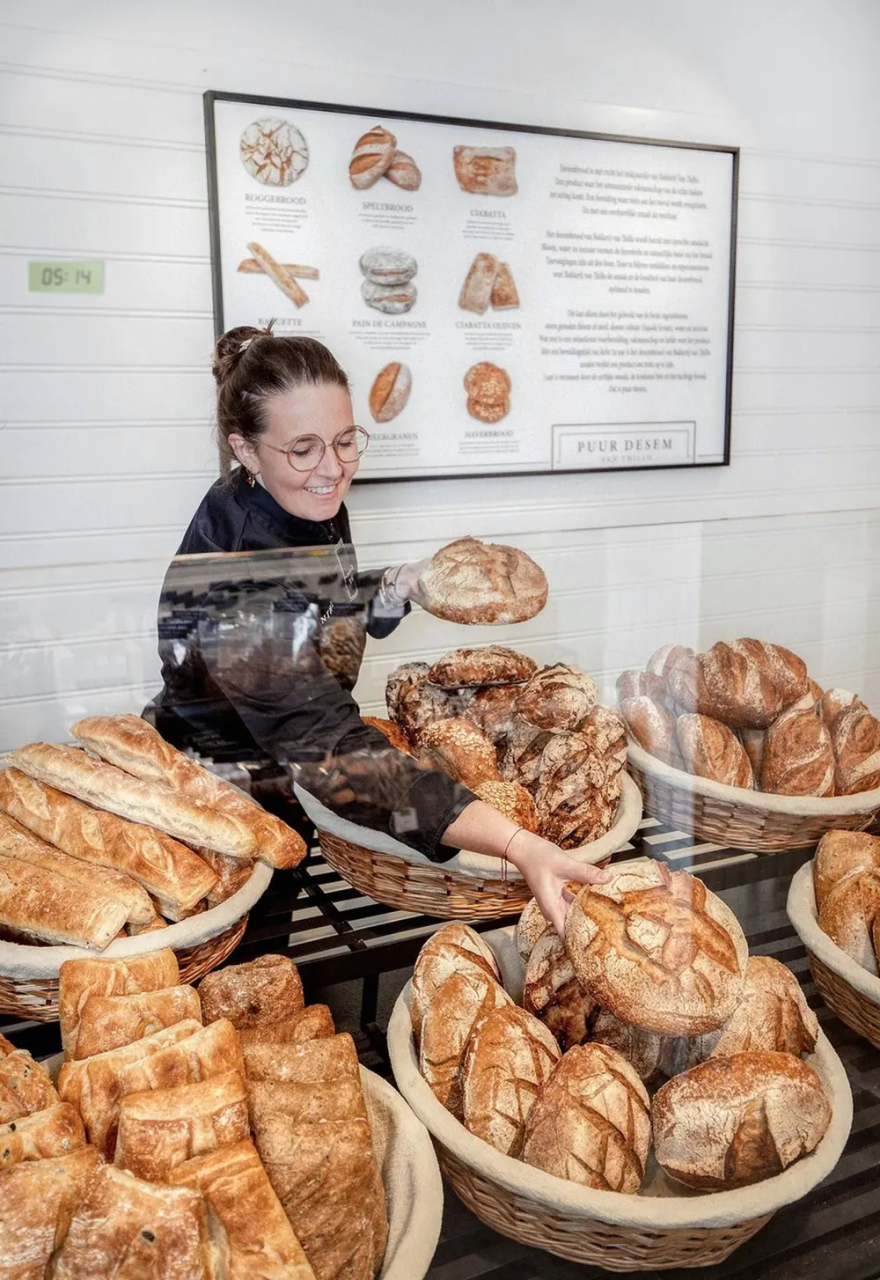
5:14
